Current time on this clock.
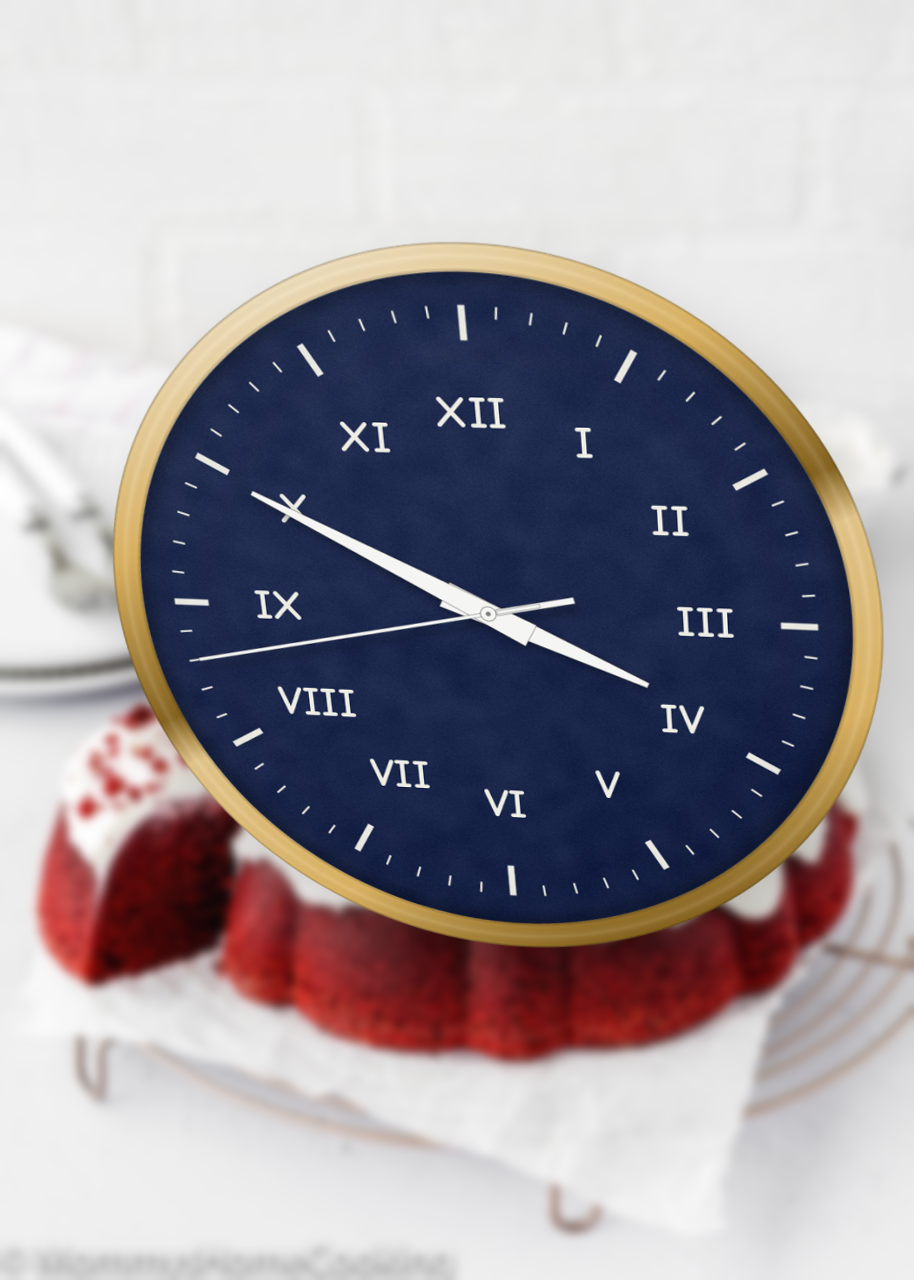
3:49:43
